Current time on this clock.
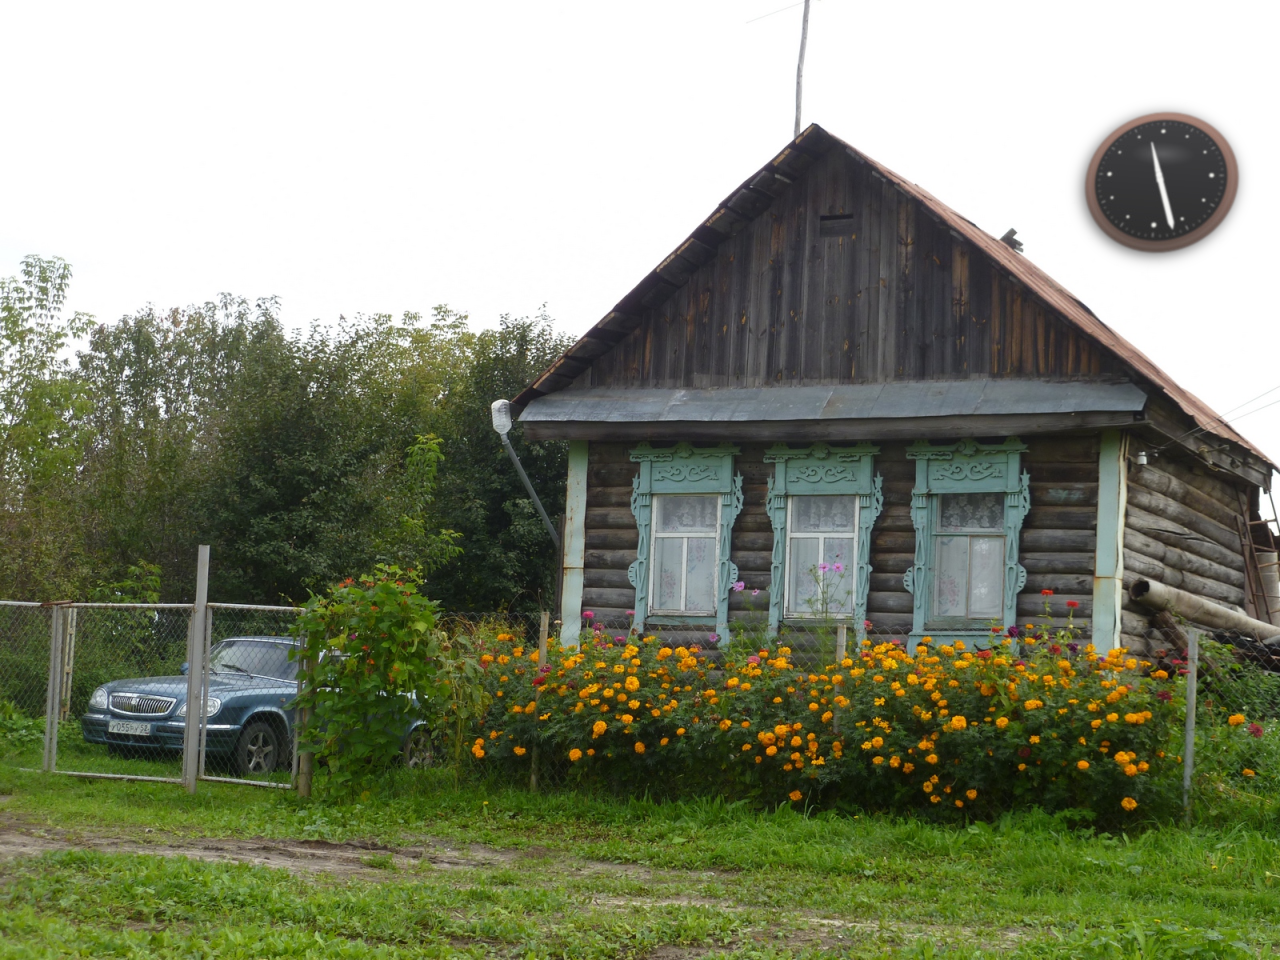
11:27
